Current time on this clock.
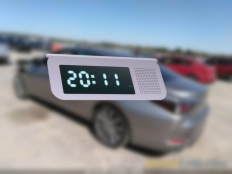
20:11
